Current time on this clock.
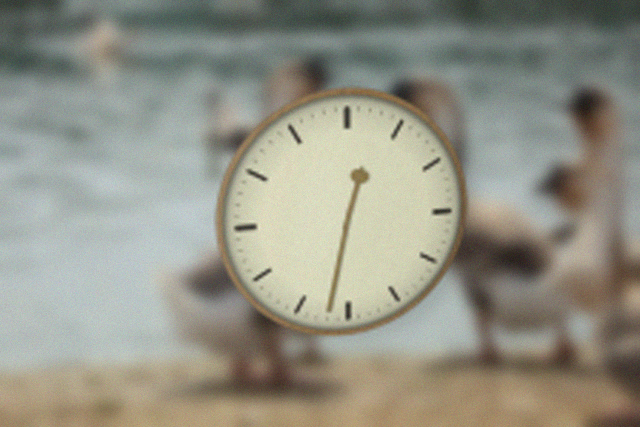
12:32
